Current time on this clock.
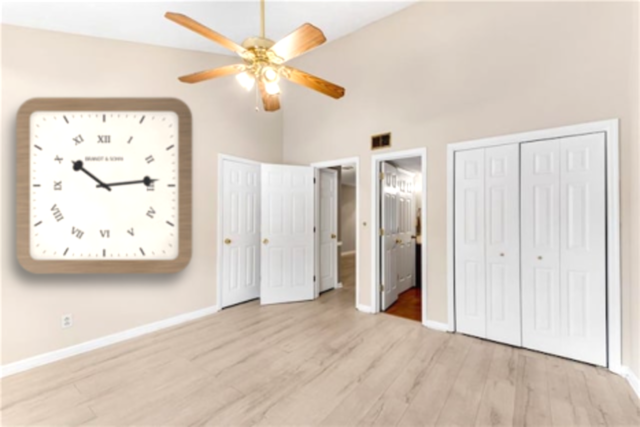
10:14
